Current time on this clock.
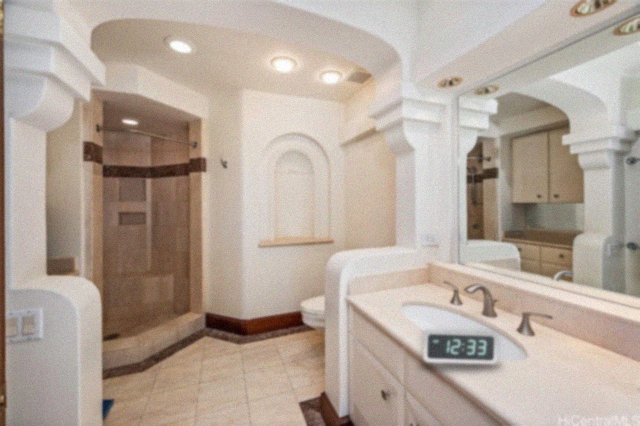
12:33
